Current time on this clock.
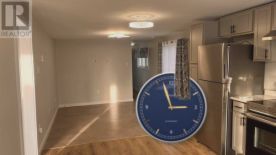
2:57
